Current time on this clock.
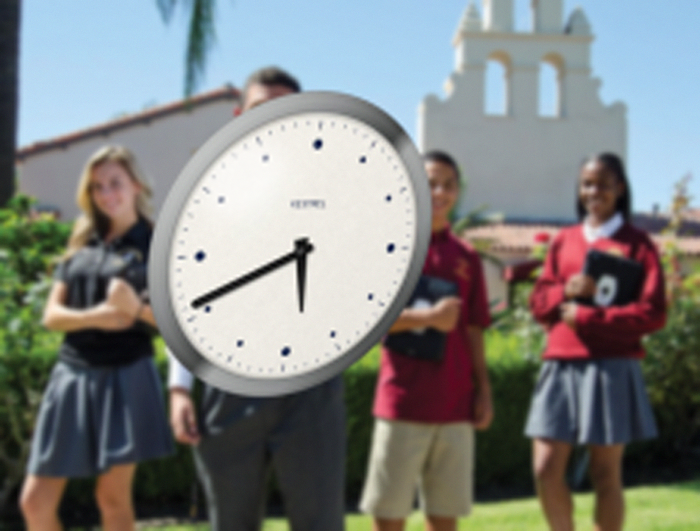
5:41
